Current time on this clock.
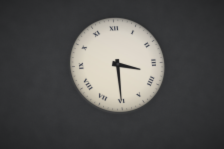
3:30
